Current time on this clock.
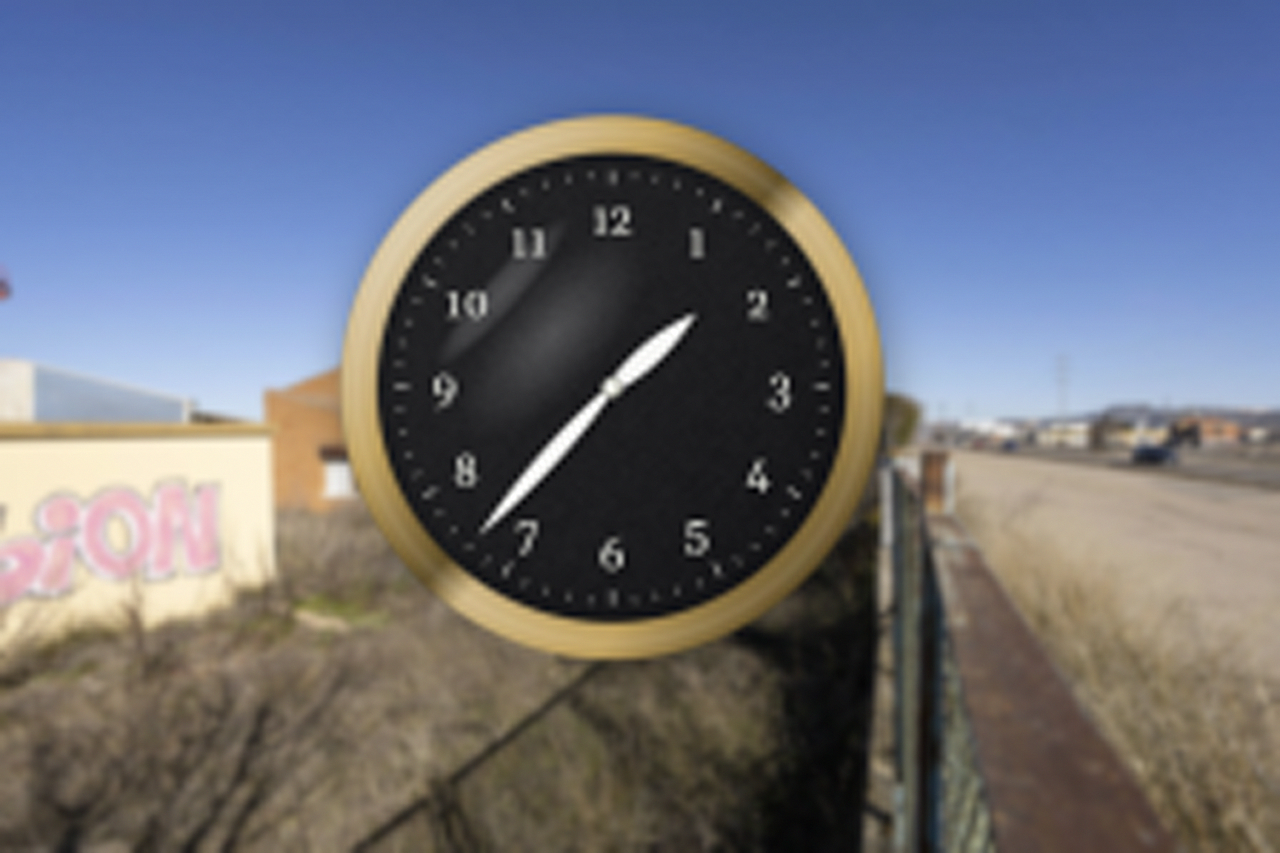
1:37
